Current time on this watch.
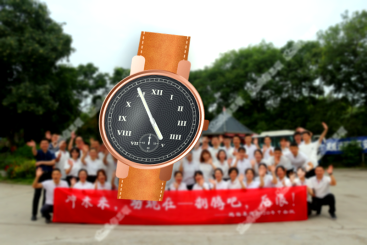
4:55
